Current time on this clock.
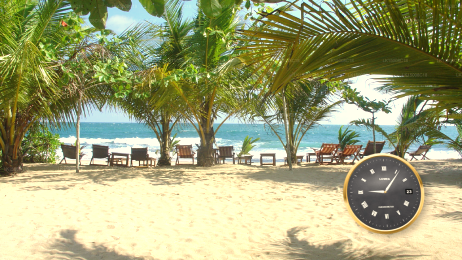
9:06
